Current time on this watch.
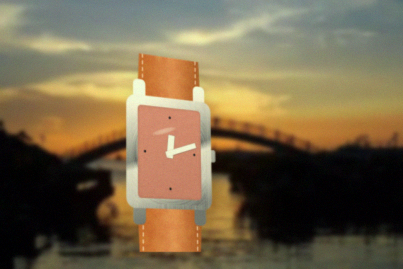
12:12
